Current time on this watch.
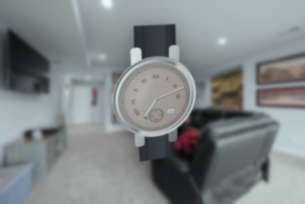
7:12
